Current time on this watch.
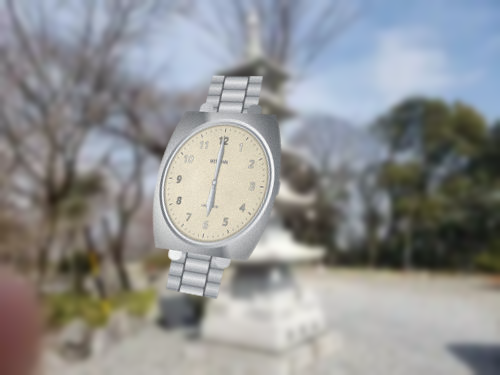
6:00
